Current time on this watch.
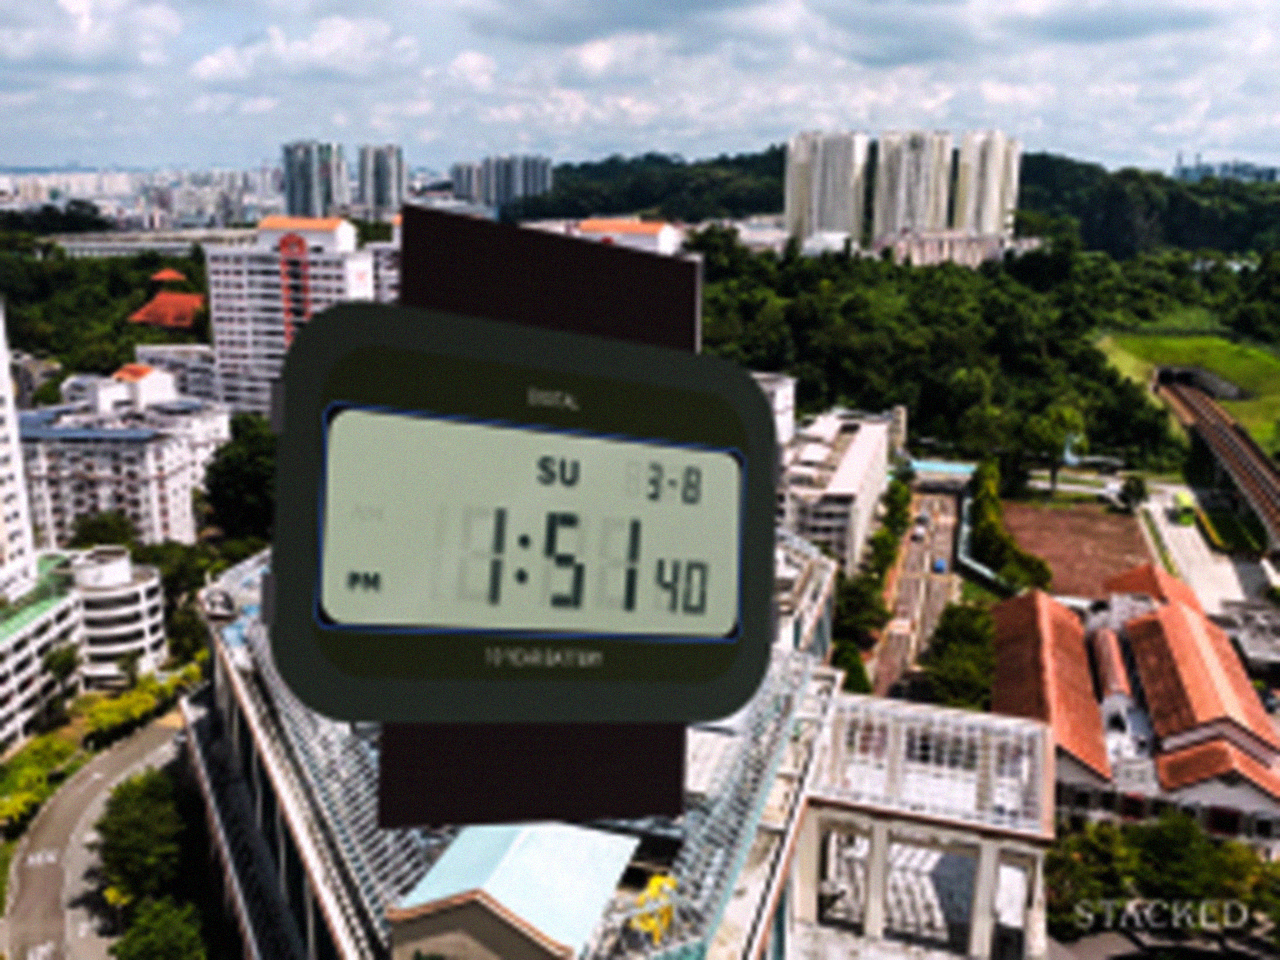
1:51:40
